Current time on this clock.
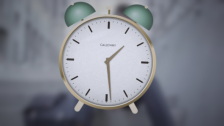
1:29
